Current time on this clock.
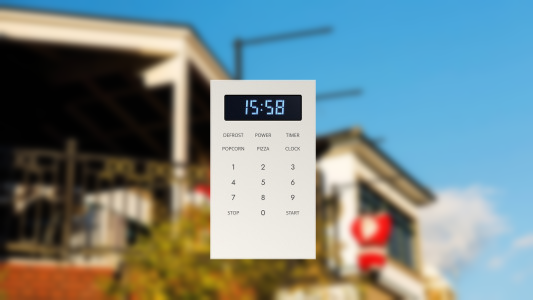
15:58
